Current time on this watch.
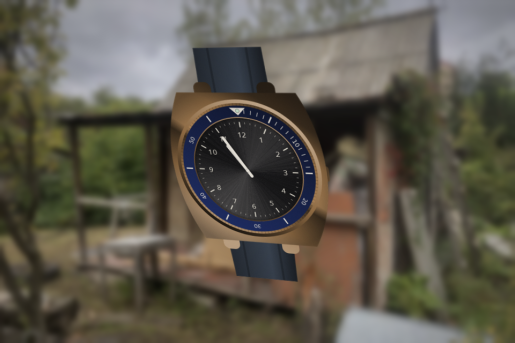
10:55
